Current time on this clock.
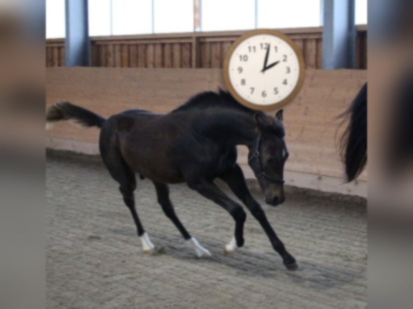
2:02
